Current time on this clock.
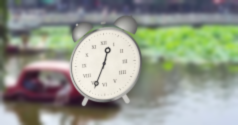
12:34
